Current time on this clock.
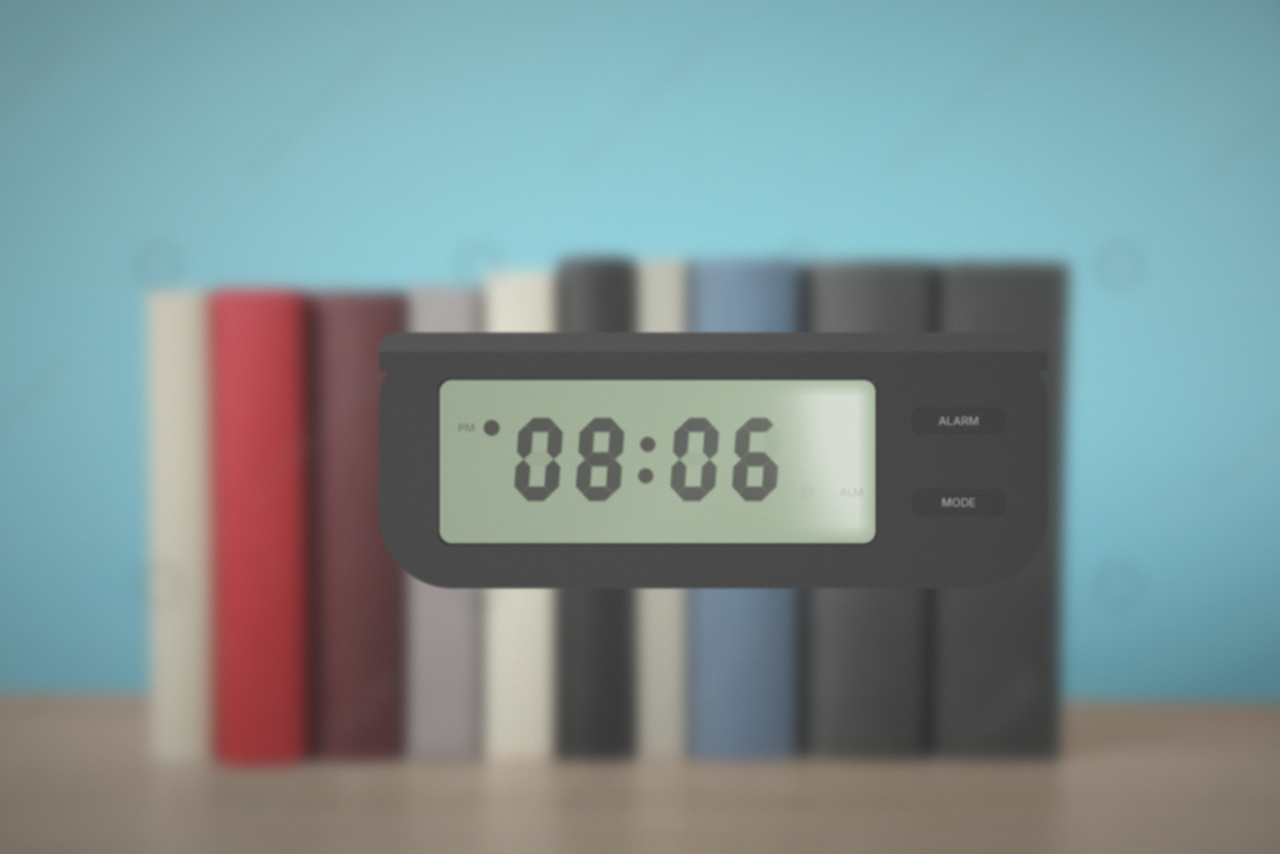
8:06
